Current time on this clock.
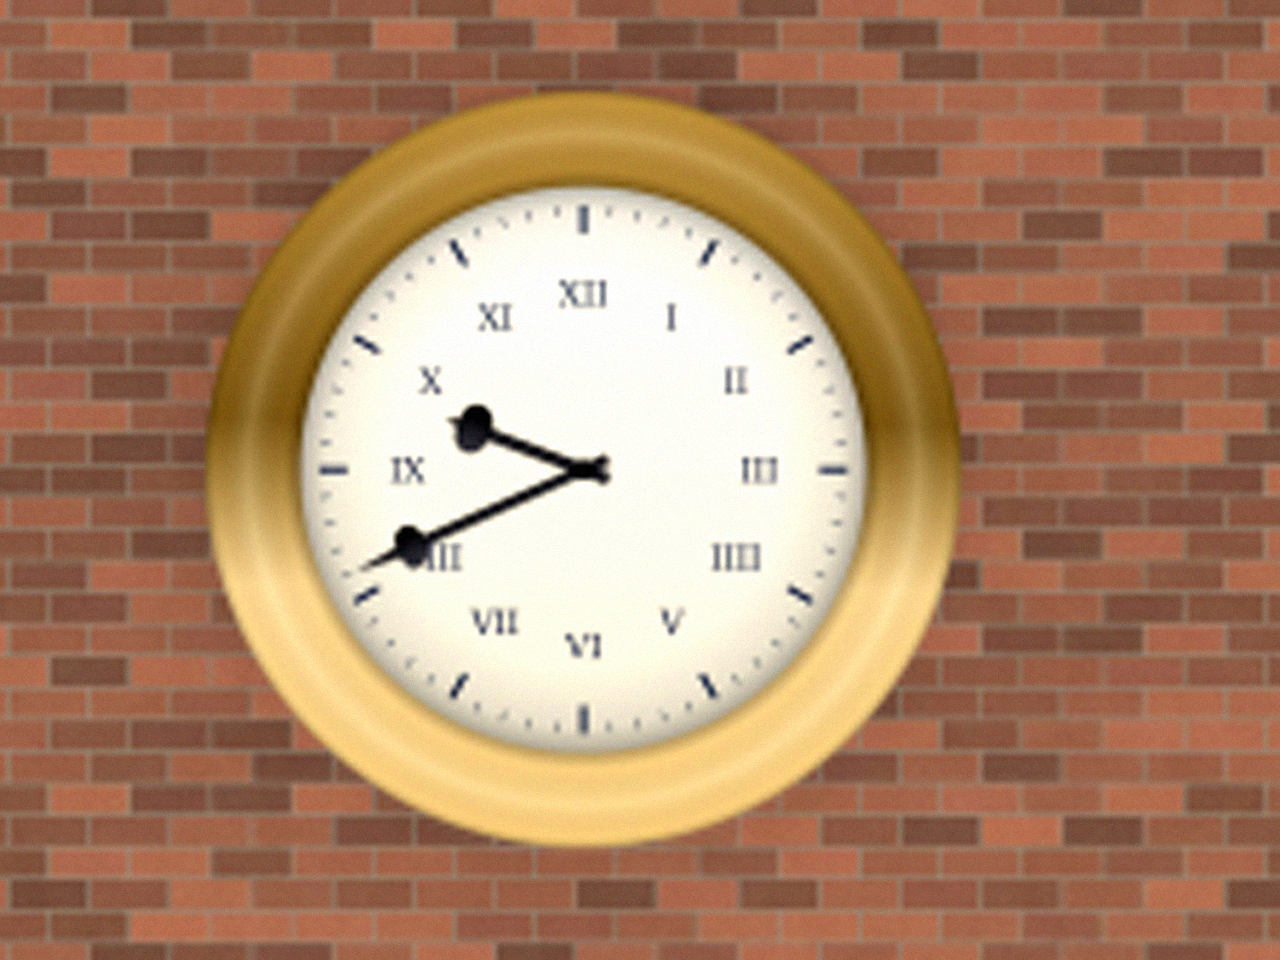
9:41
